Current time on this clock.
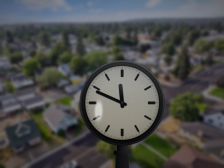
11:49
